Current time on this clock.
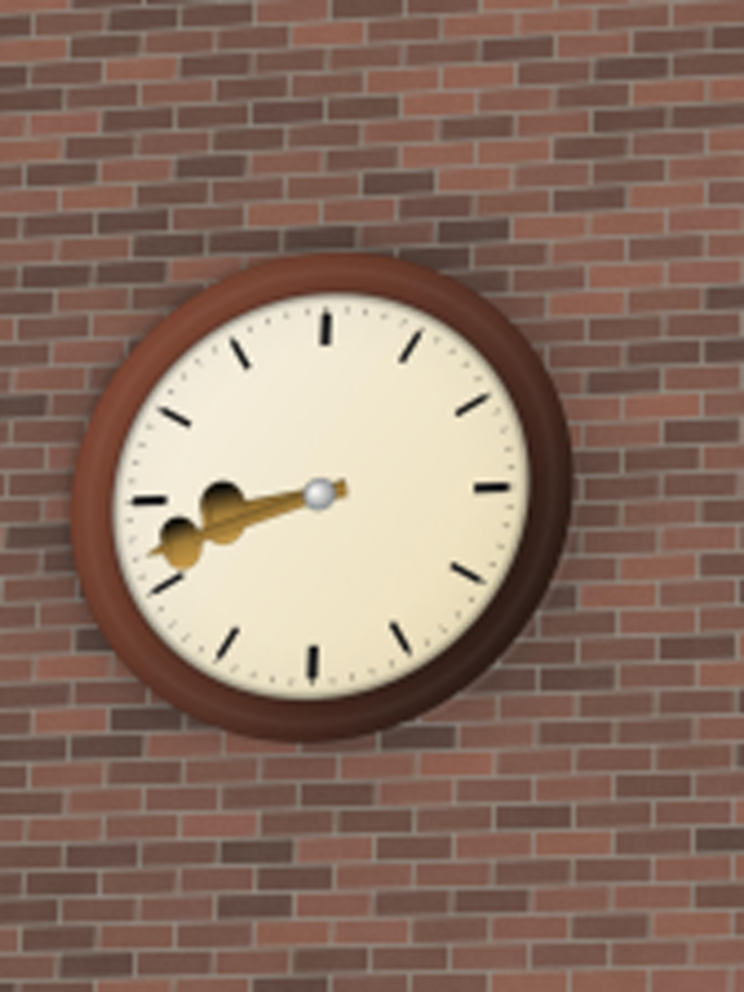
8:42
